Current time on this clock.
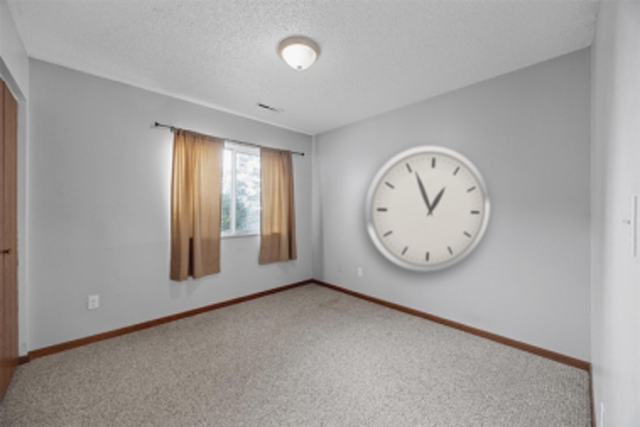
12:56
